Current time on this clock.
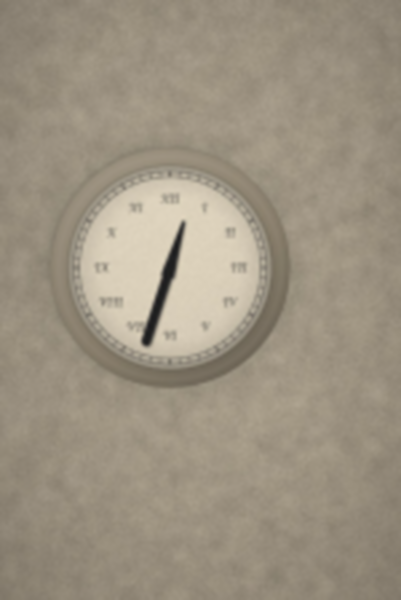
12:33
